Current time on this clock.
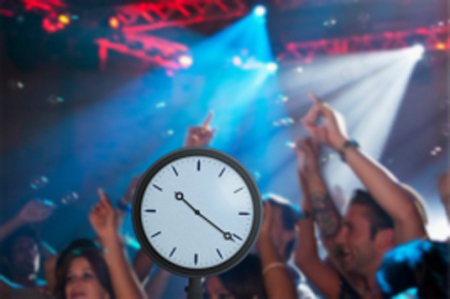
10:21
